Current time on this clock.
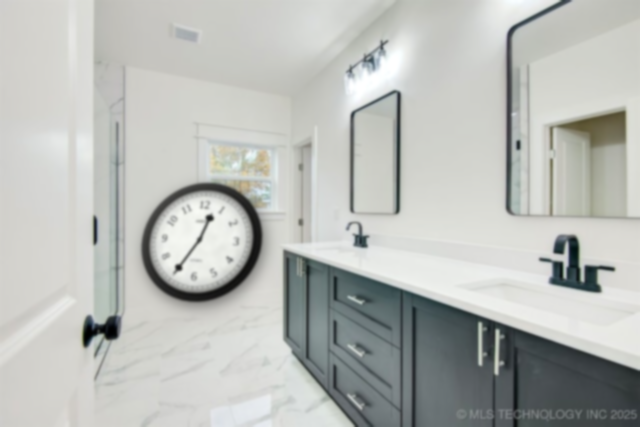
12:35
